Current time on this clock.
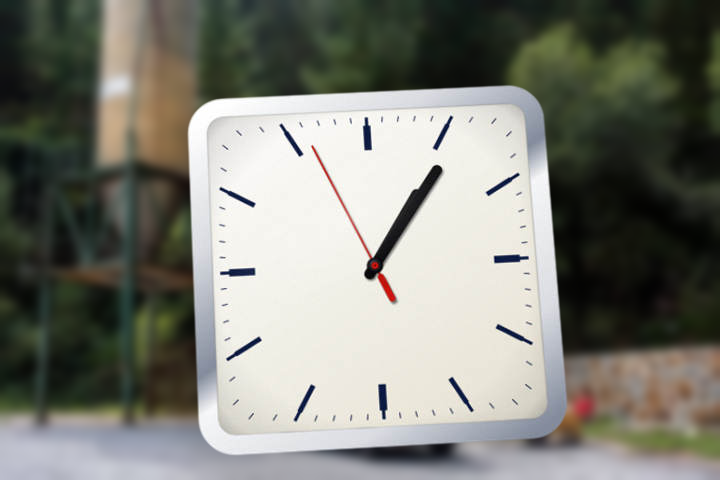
1:05:56
